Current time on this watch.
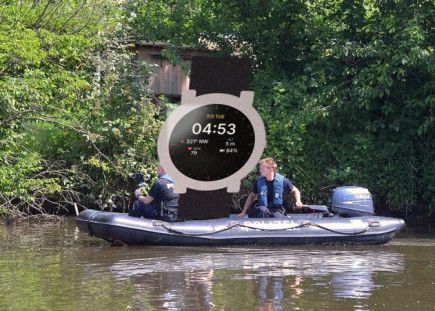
4:53
